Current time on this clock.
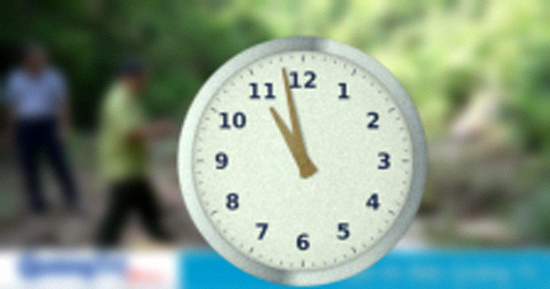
10:58
